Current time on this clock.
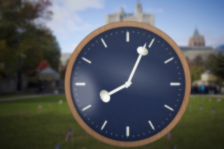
8:04
